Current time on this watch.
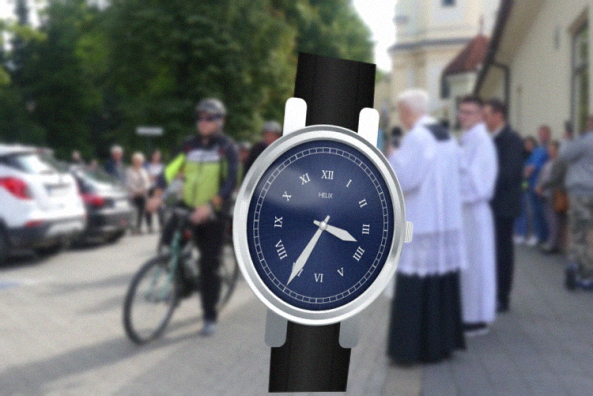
3:35
